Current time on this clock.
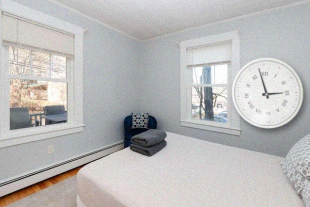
2:58
